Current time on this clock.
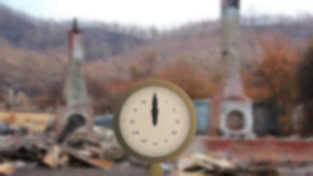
12:00
